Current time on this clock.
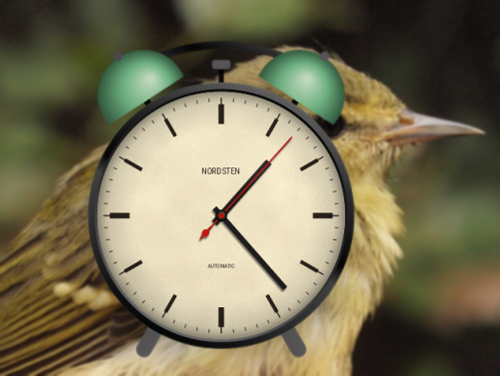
1:23:07
